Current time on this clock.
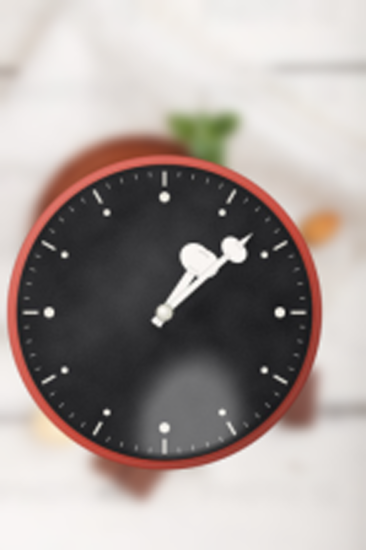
1:08
